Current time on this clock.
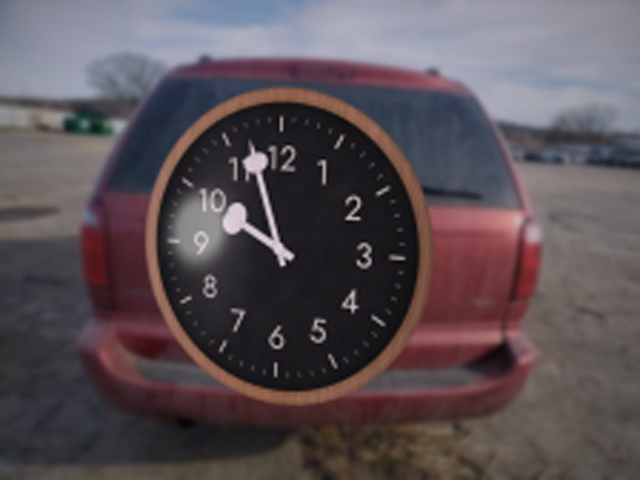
9:57
